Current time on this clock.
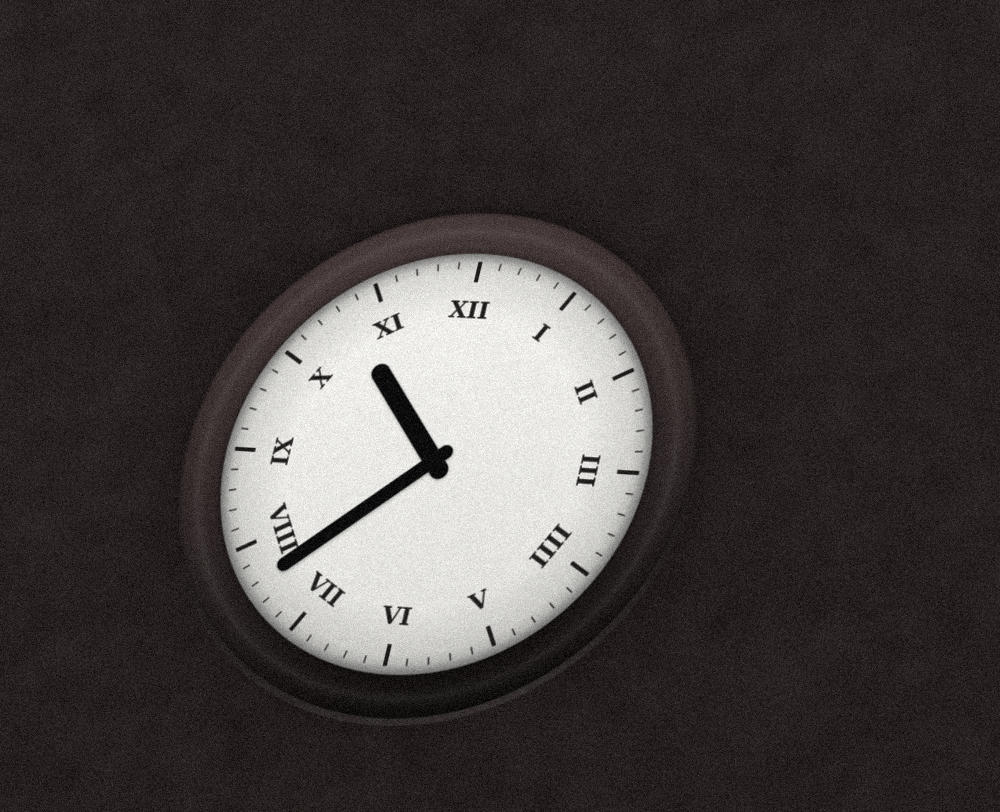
10:38
